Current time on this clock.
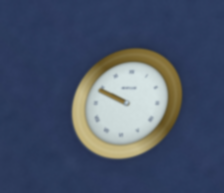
9:49
